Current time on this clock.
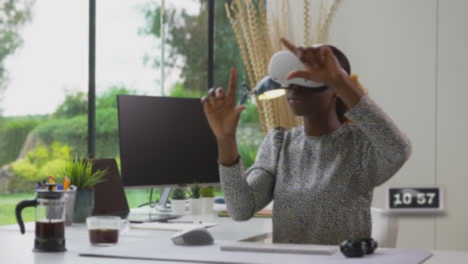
10:57
